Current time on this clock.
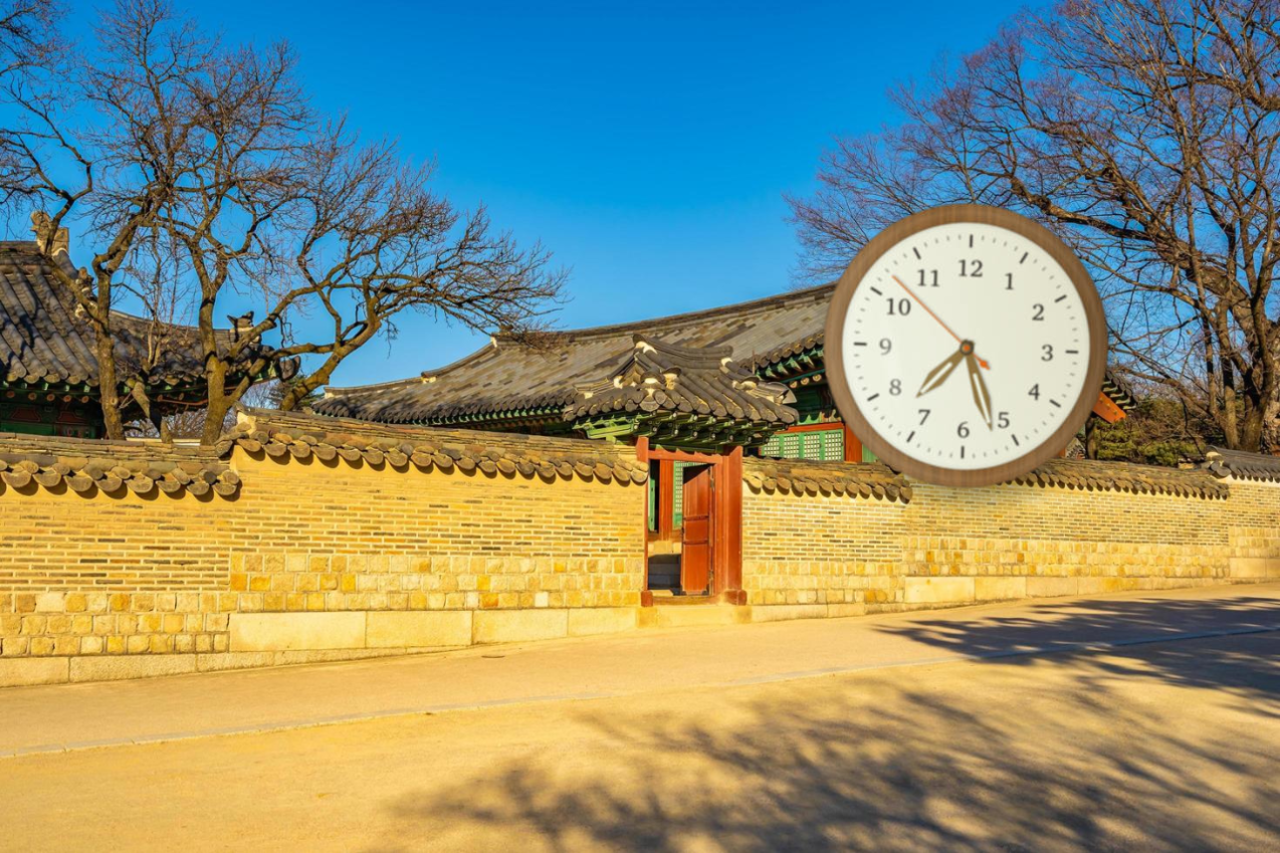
7:26:52
